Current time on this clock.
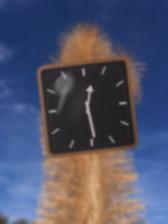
12:29
